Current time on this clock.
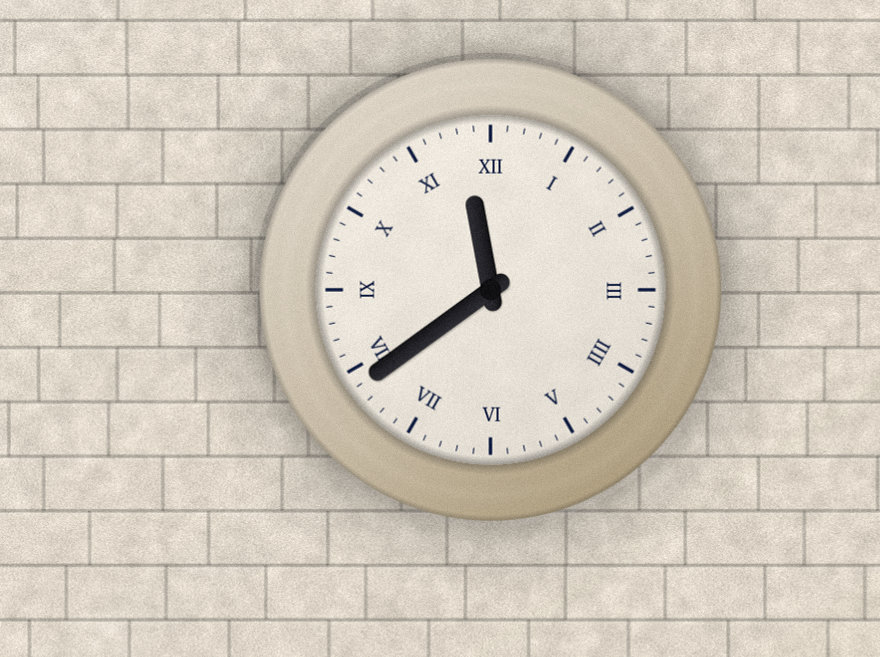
11:39
